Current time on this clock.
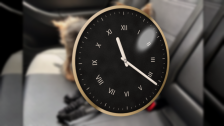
11:21
